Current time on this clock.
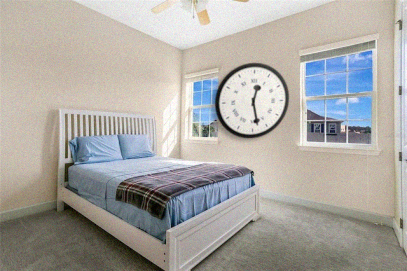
12:28
